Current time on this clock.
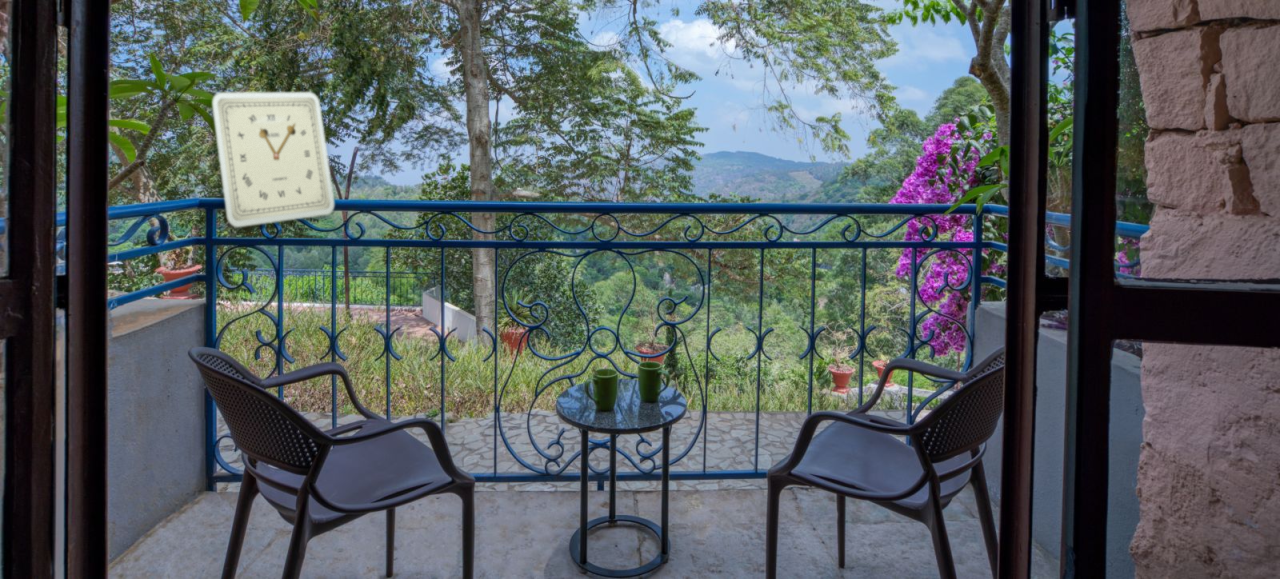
11:07
